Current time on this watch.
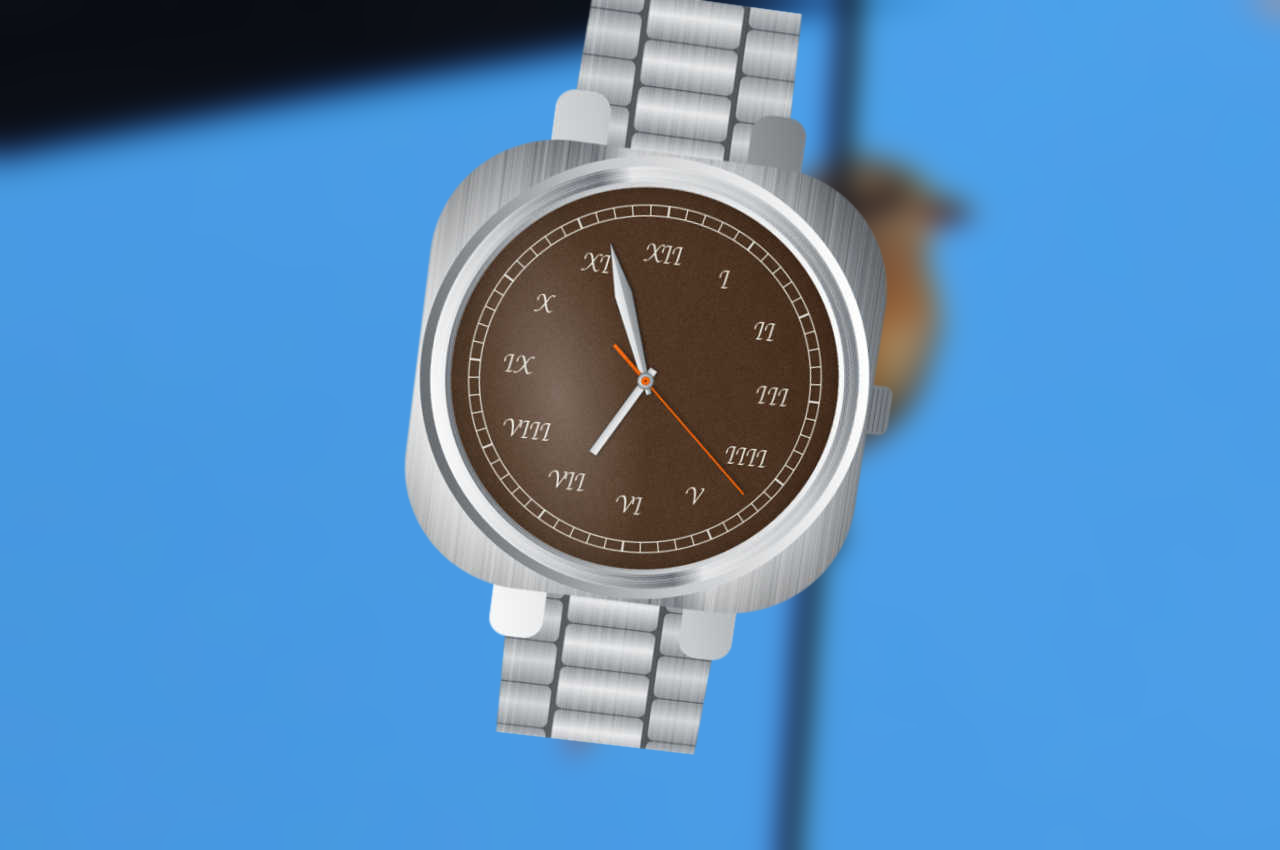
6:56:22
